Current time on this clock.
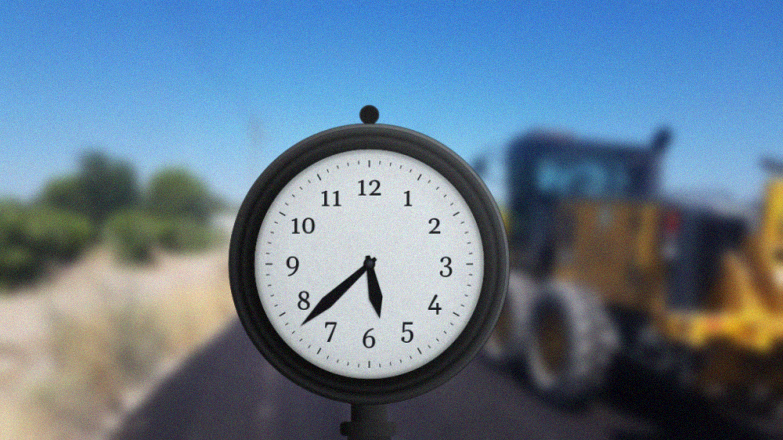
5:38
